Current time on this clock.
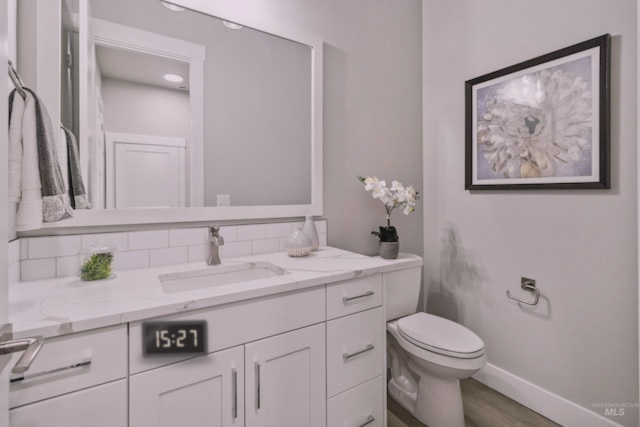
15:27
